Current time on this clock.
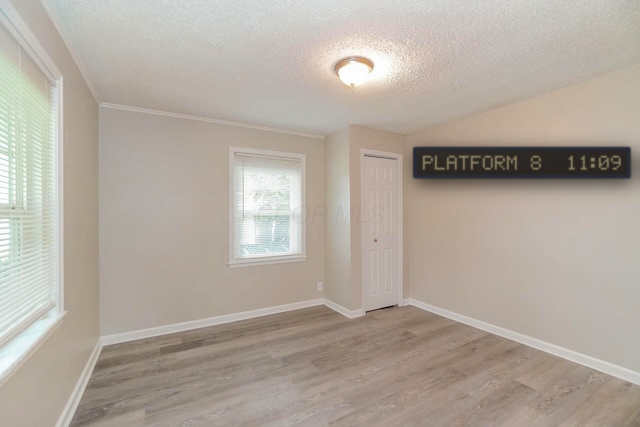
11:09
